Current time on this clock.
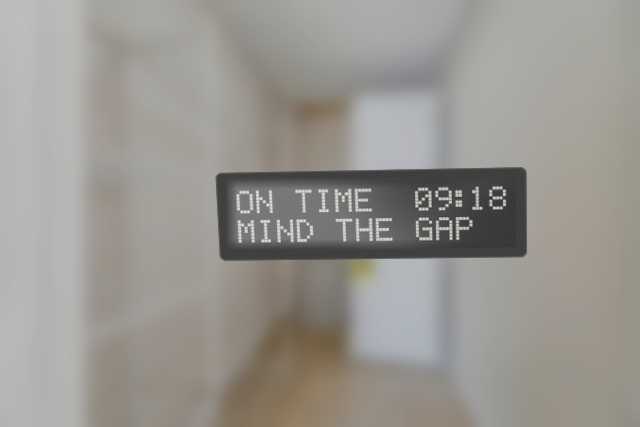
9:18
